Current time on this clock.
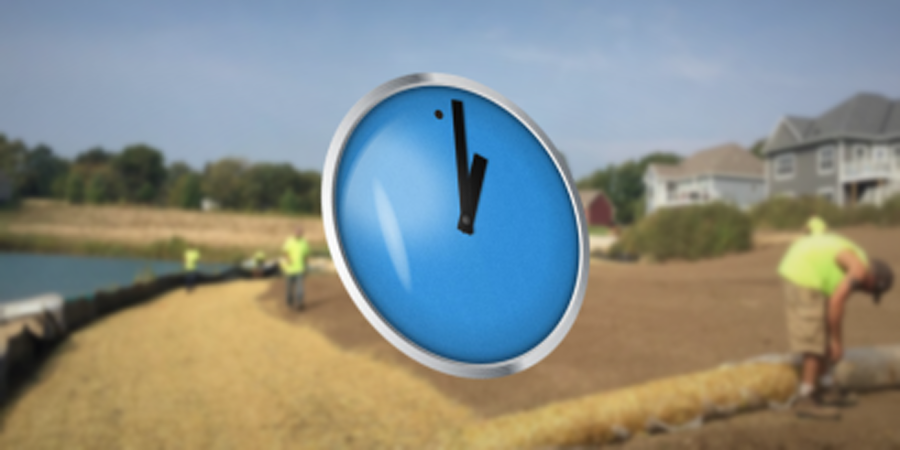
1:02
